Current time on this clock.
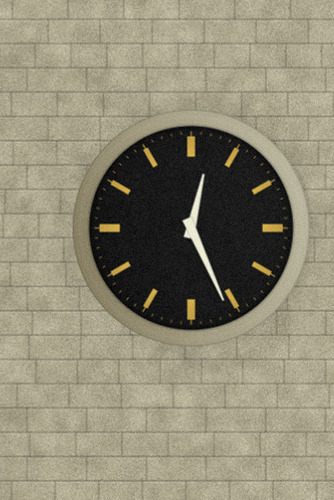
12:26
